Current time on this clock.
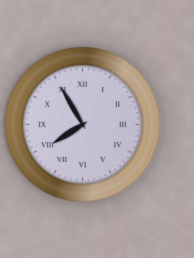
7:55
